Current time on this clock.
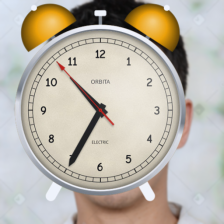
10:34:53
